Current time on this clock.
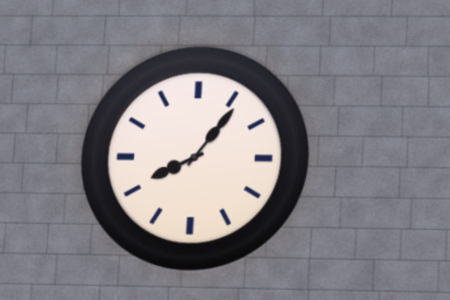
8:06
